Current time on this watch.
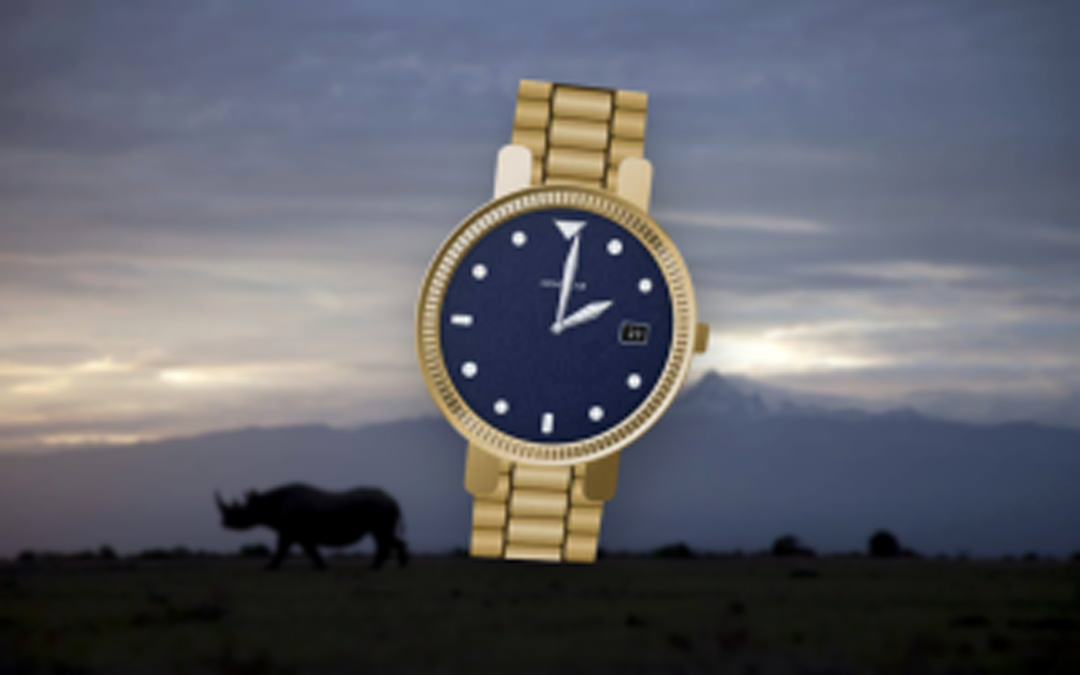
2:01
